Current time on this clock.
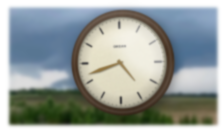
4:42
